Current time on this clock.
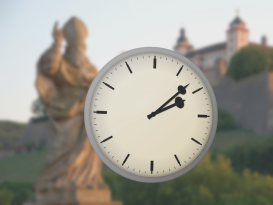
2:08
